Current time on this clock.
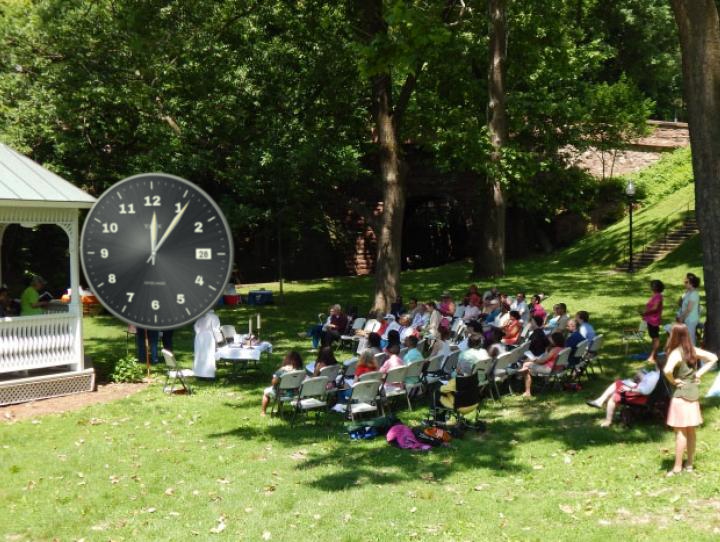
12:06
